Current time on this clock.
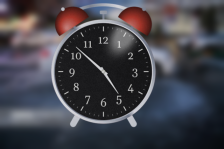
4:52
